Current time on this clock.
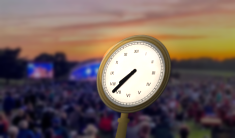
7:37
